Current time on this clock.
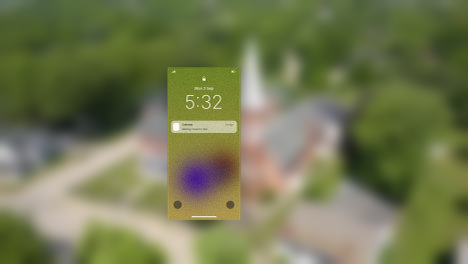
5:32
